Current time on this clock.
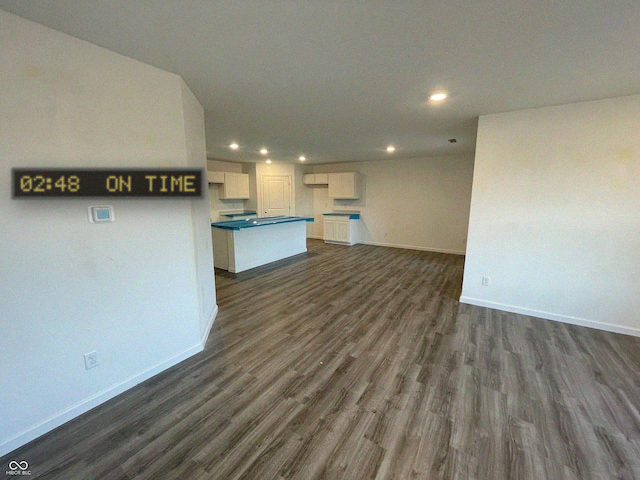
2:48
